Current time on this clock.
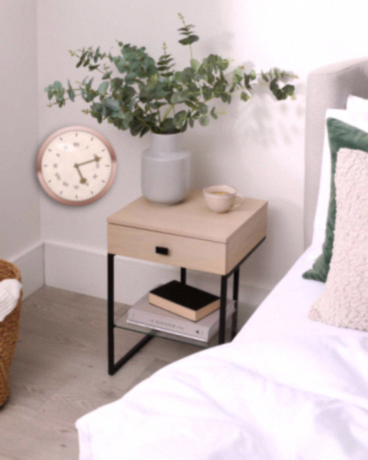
5:12
